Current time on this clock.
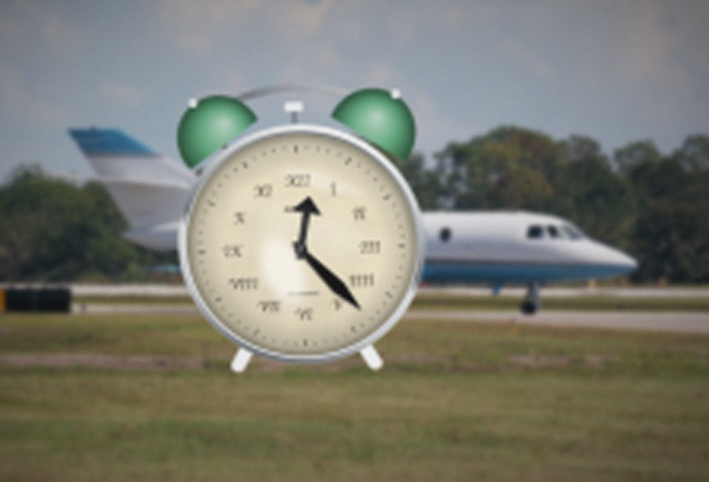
12:23
